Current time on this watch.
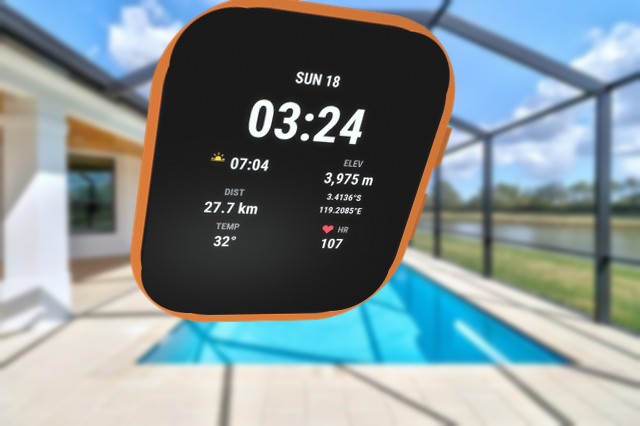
3:24
